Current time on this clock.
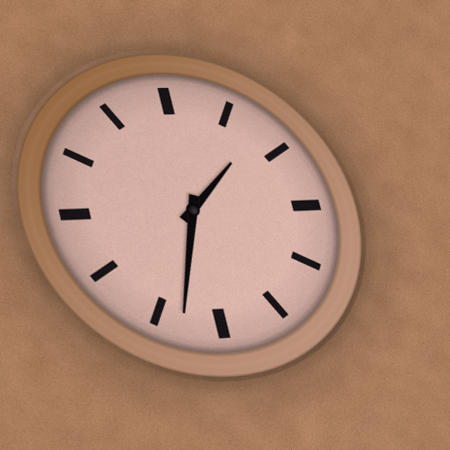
1:33
